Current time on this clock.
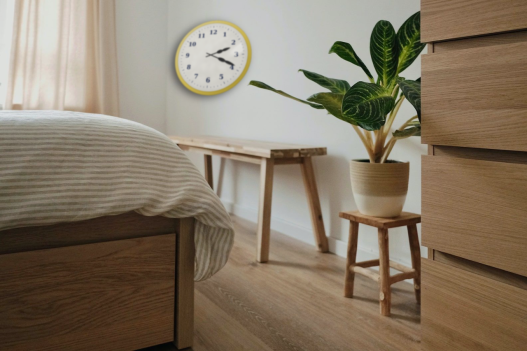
2:19
